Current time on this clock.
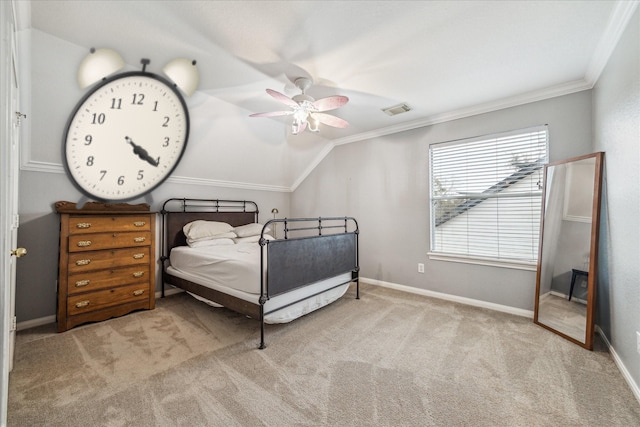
4:21
